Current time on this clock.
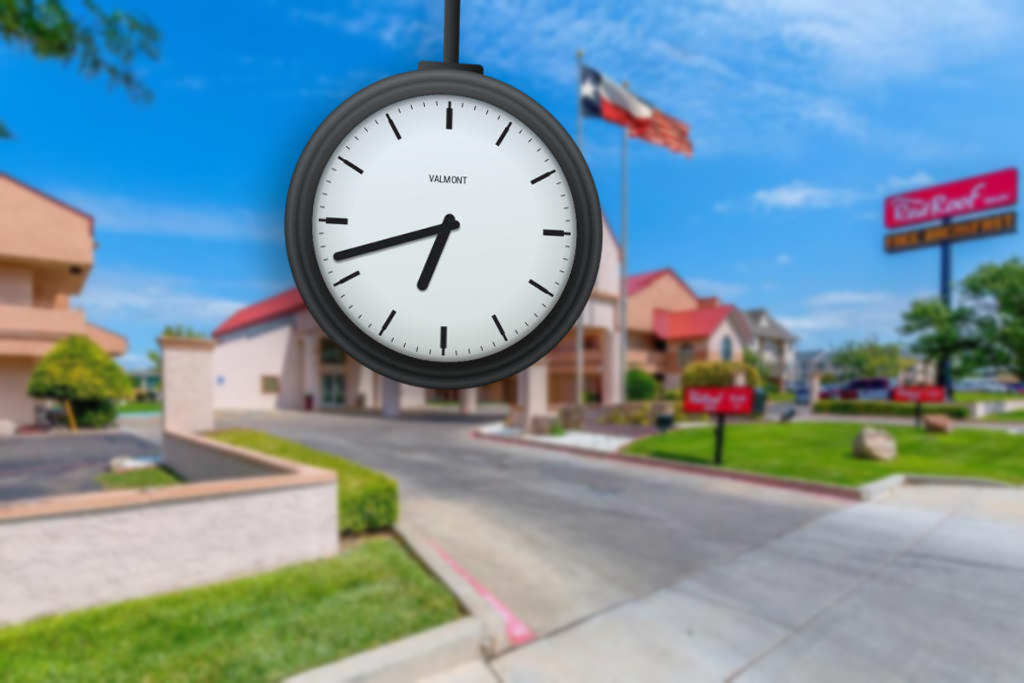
6:42
